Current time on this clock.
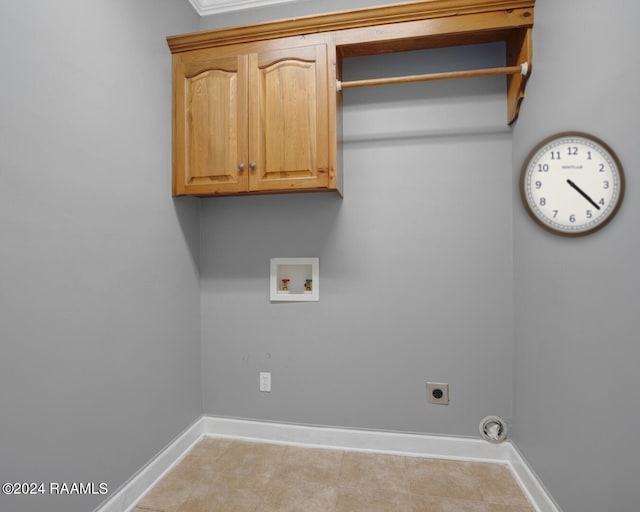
4:22
